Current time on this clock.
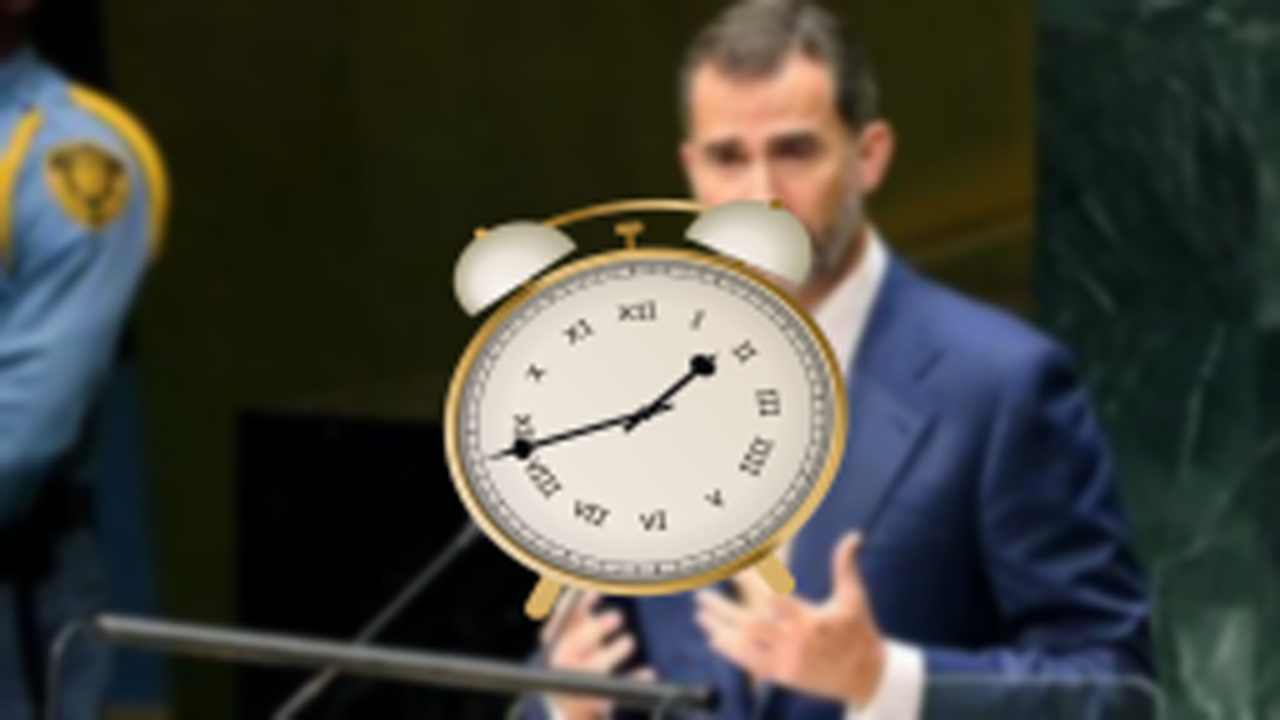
1:43
